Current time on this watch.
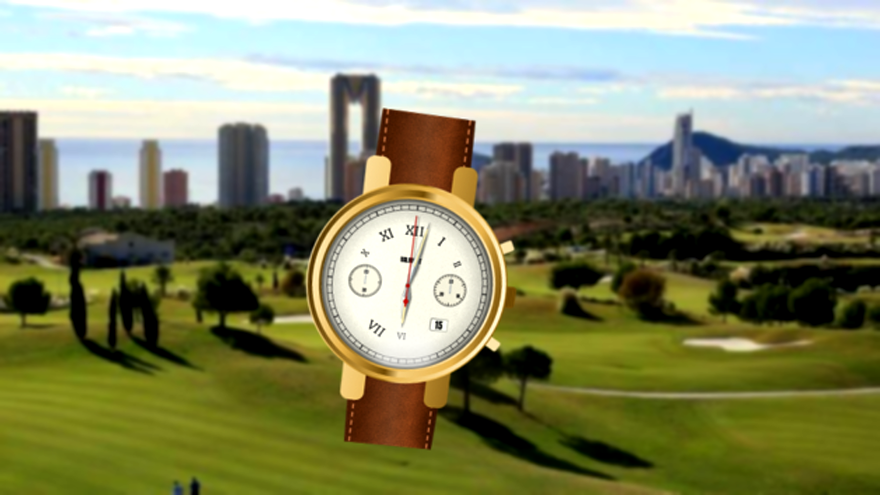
6:02
